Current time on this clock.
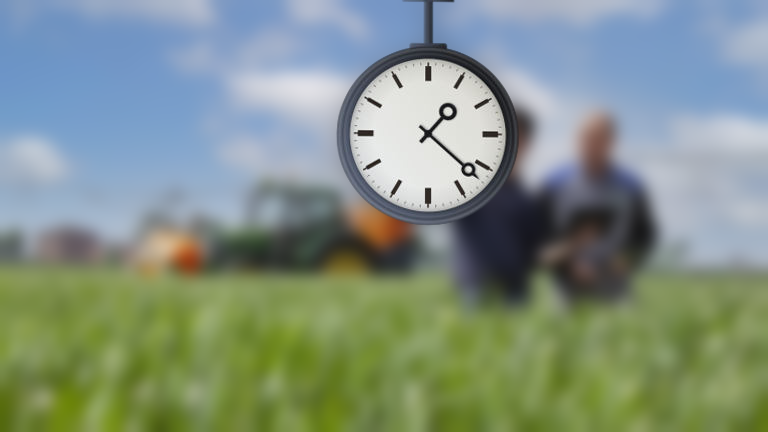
1:22
